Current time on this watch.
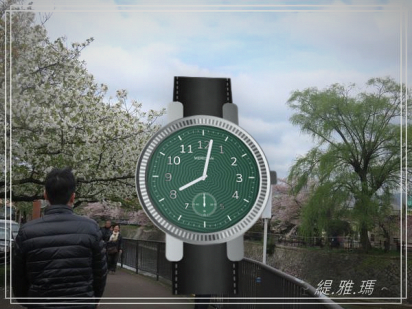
8:02
